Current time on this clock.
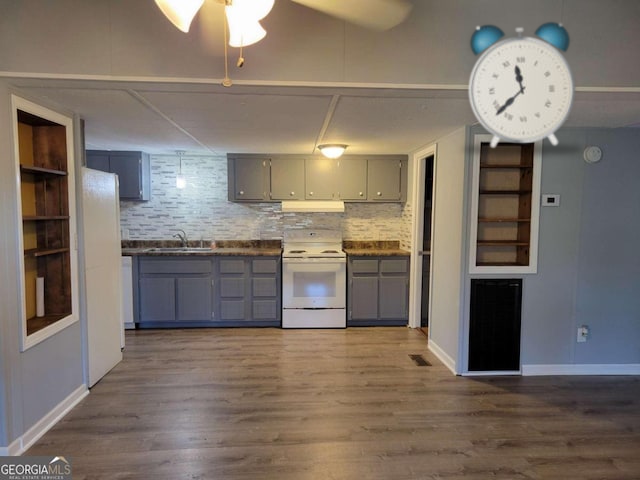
11:38
